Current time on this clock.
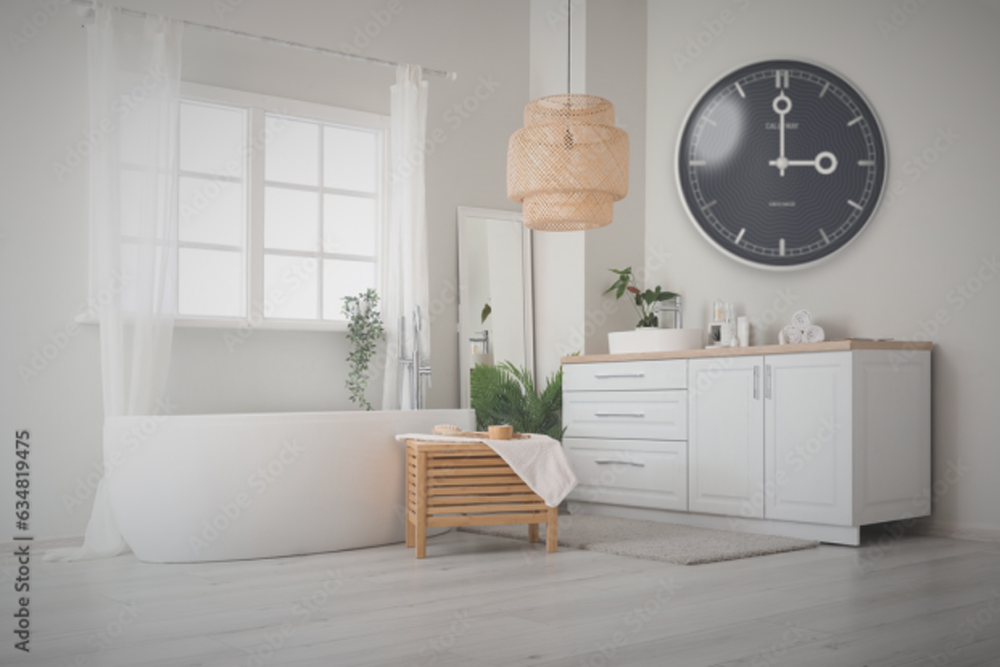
3:00
